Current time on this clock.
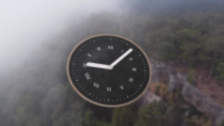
9:07
